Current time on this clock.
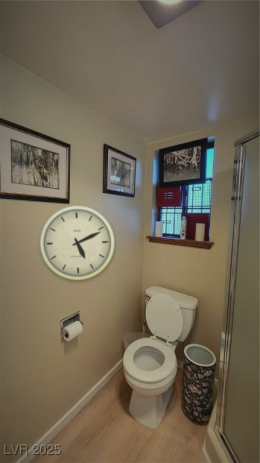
5:11
